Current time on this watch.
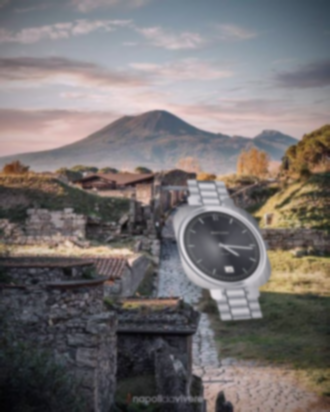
4:16
